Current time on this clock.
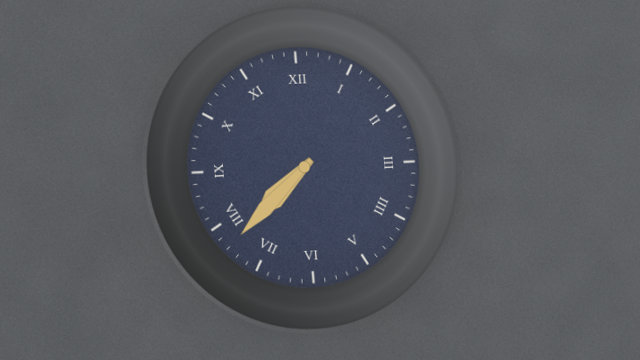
7:38
